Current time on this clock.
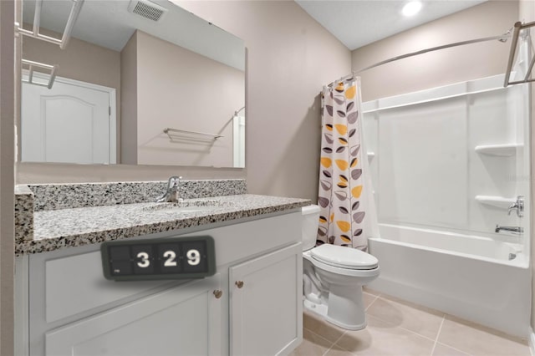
3:29
